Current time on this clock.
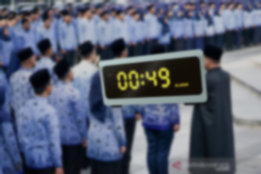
0:49
